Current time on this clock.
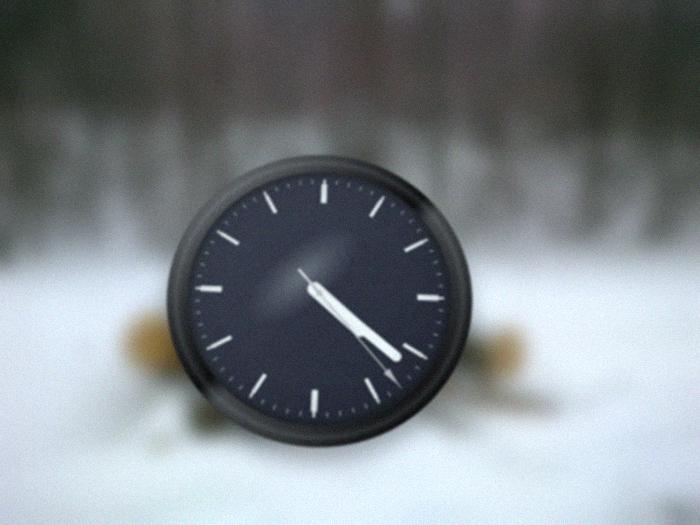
4:21:23
